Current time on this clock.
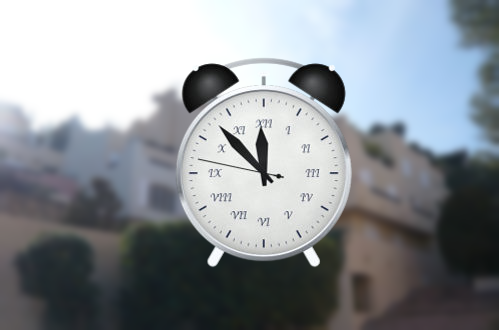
11:52:47
